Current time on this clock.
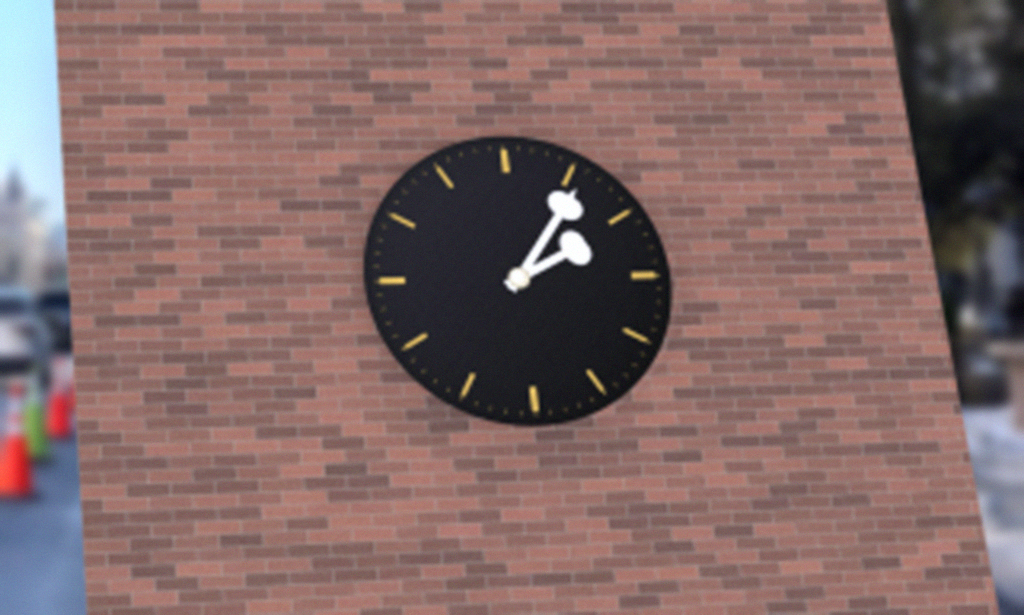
2:06
